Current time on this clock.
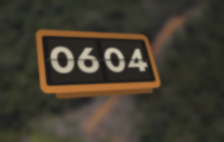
6:04
